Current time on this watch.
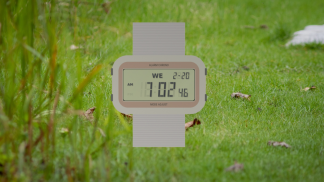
7:02:46
